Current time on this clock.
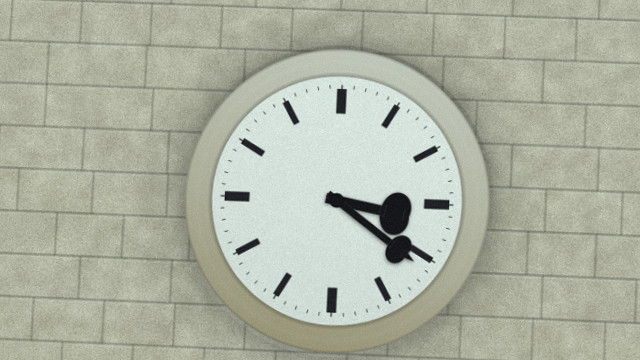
3:21
